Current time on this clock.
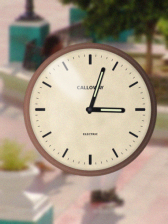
3:03
